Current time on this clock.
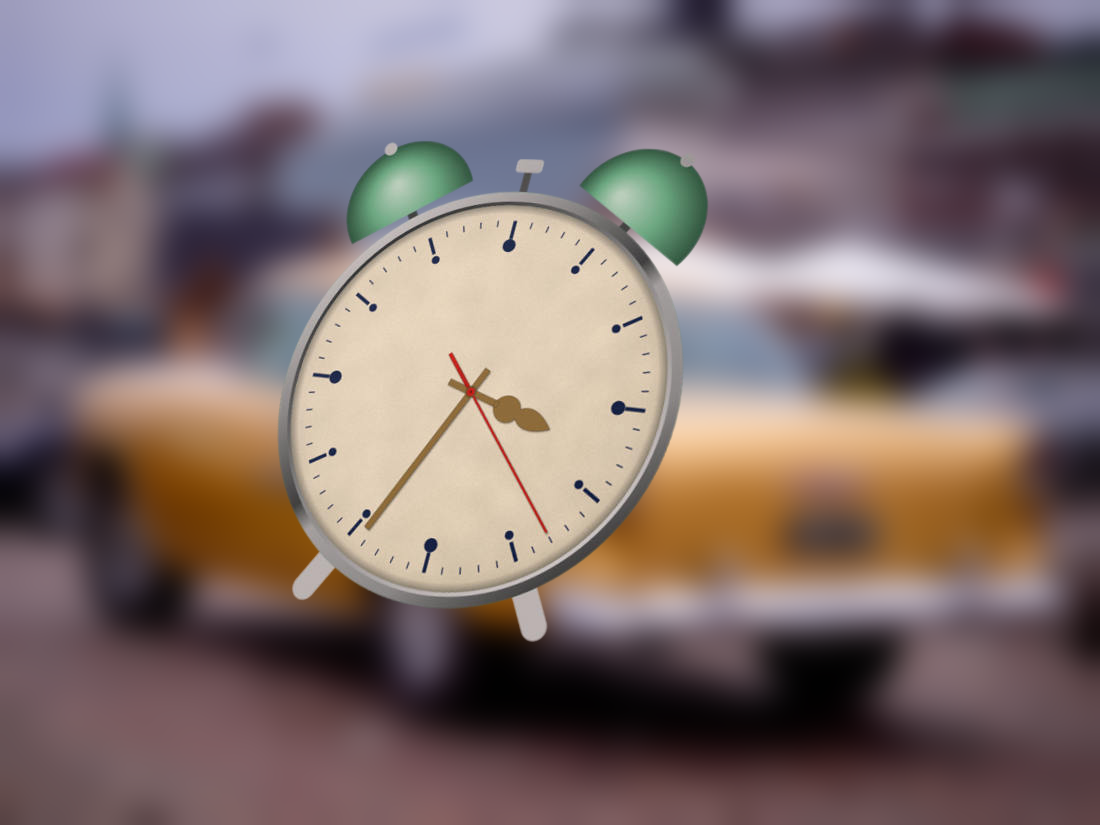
3:34:23
